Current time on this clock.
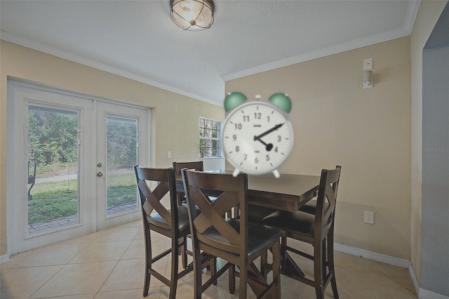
4:10
